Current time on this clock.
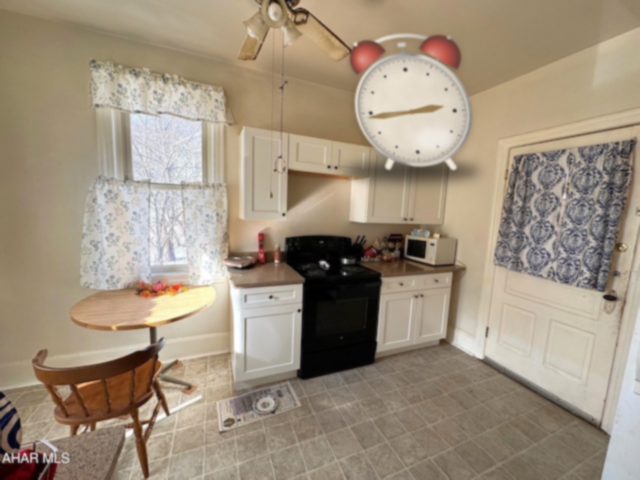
2:44
